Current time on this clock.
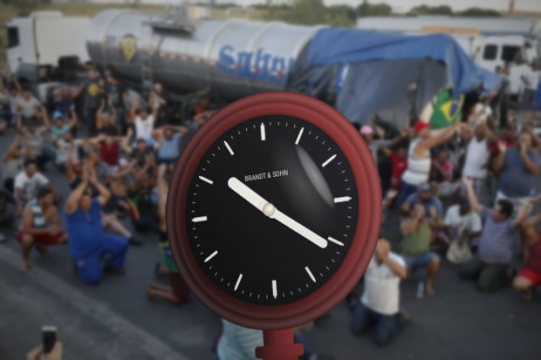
10:21
